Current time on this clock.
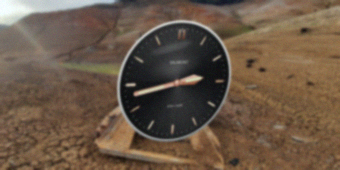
2:43
